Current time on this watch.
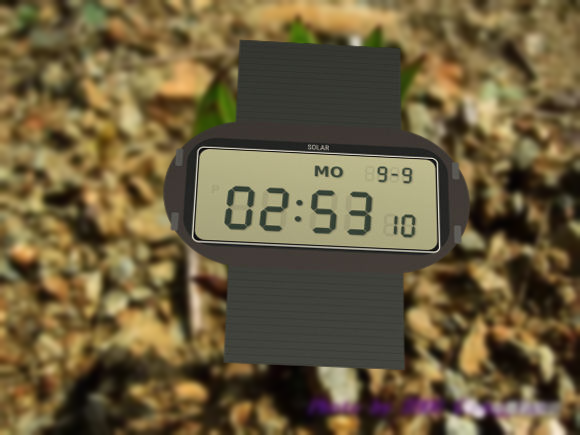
2:53:10
